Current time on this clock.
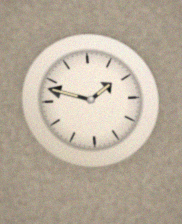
1:48
